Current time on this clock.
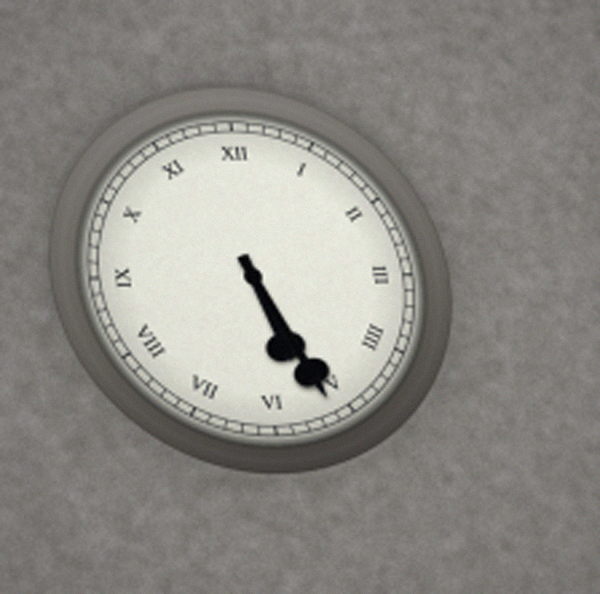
5:26
